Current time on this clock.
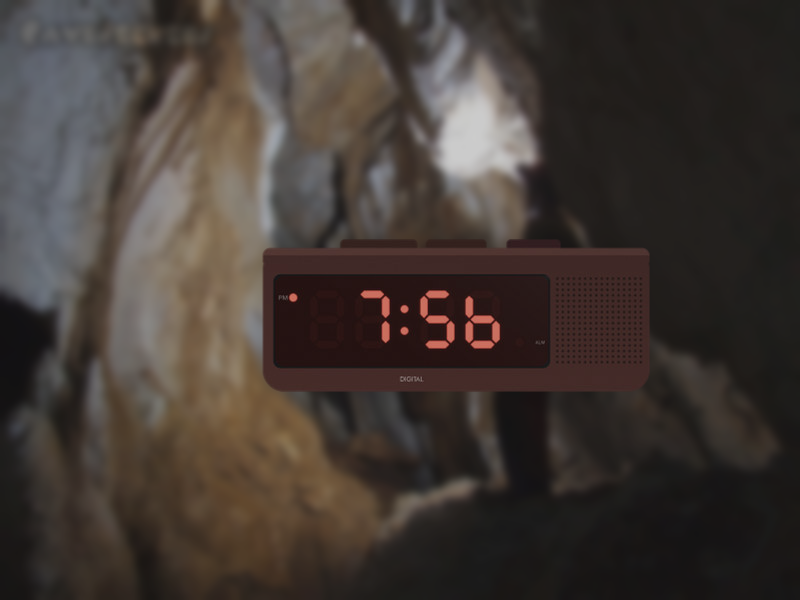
7:56
